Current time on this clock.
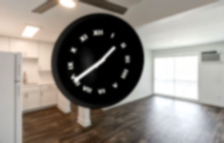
1:40
